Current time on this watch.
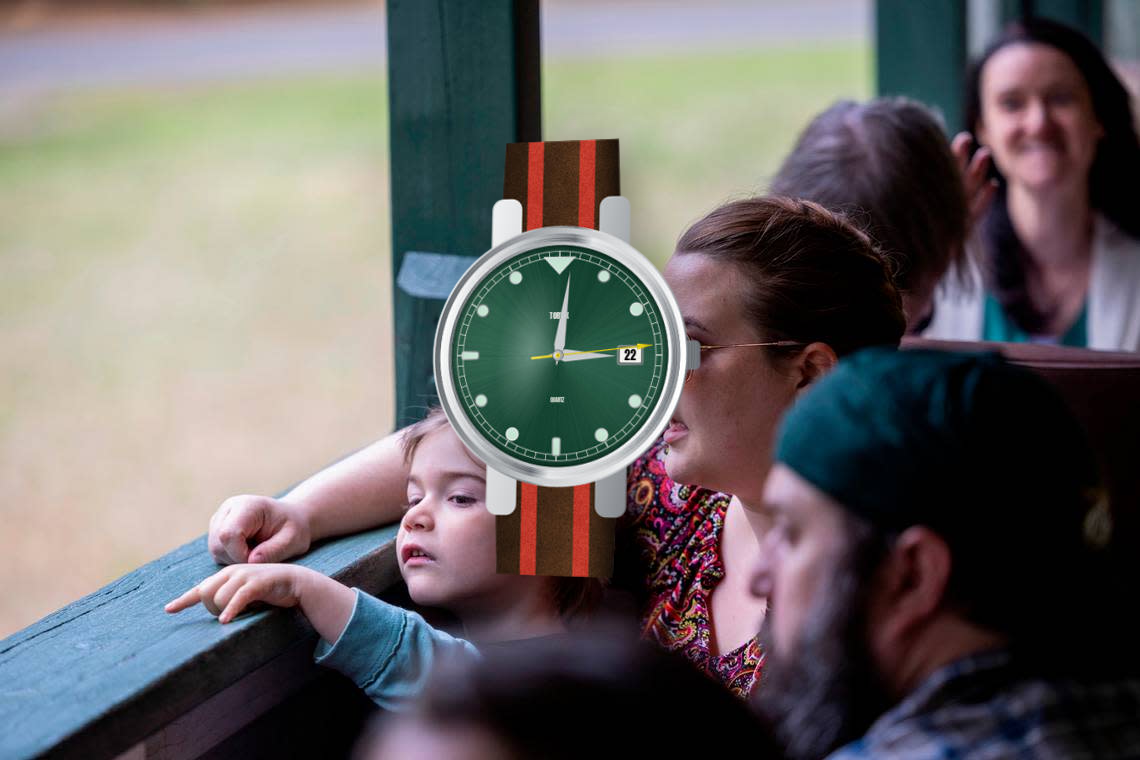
3:01:14
